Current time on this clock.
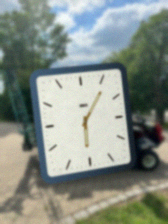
6:06
